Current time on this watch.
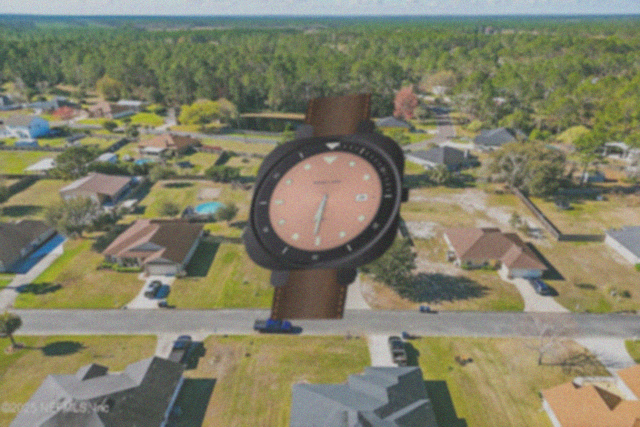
6:31
